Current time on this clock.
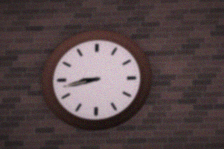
8:43
